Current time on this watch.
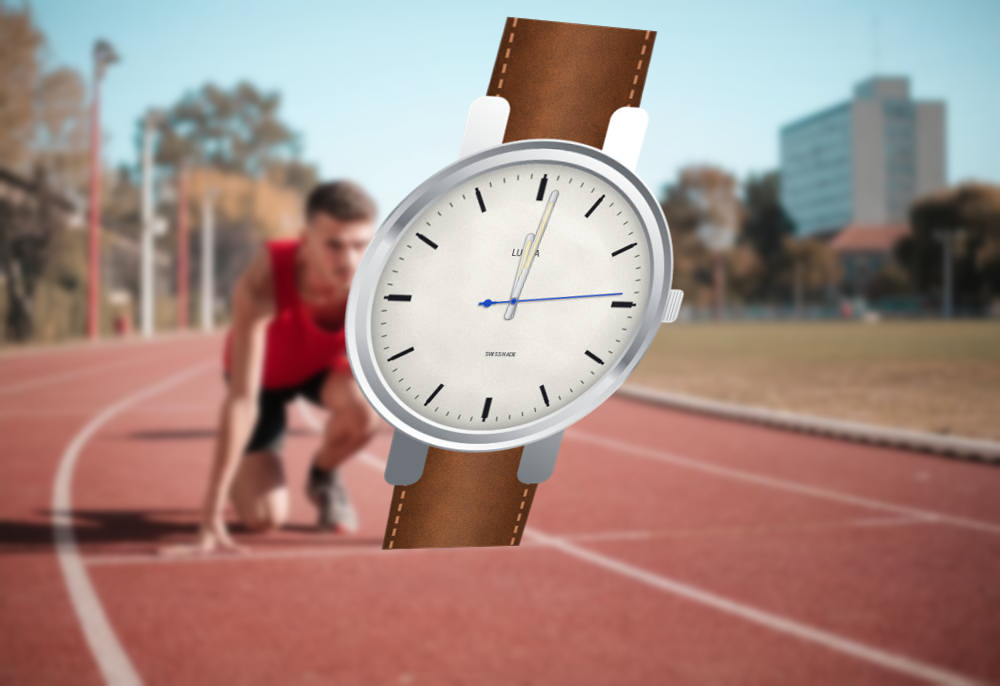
12:01:14
